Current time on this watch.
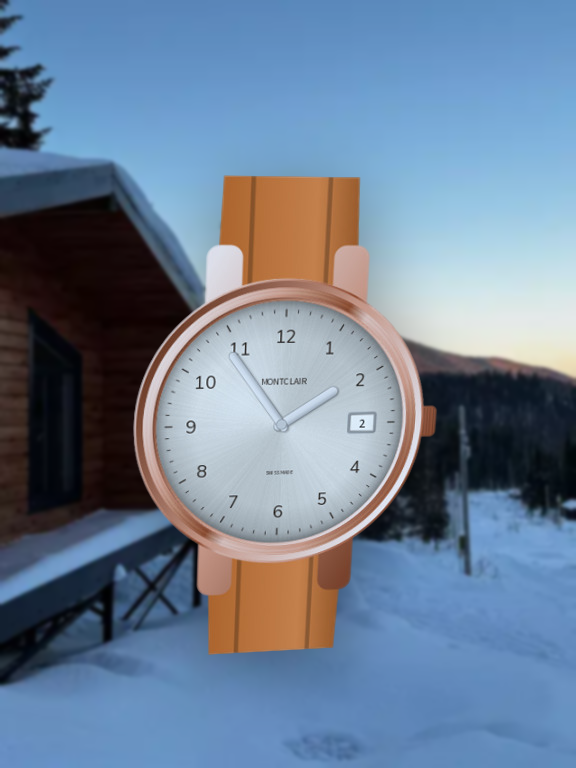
1:54
